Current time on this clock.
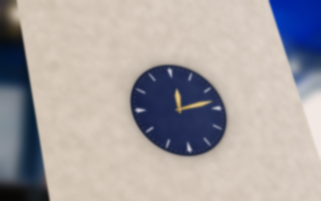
12:13
